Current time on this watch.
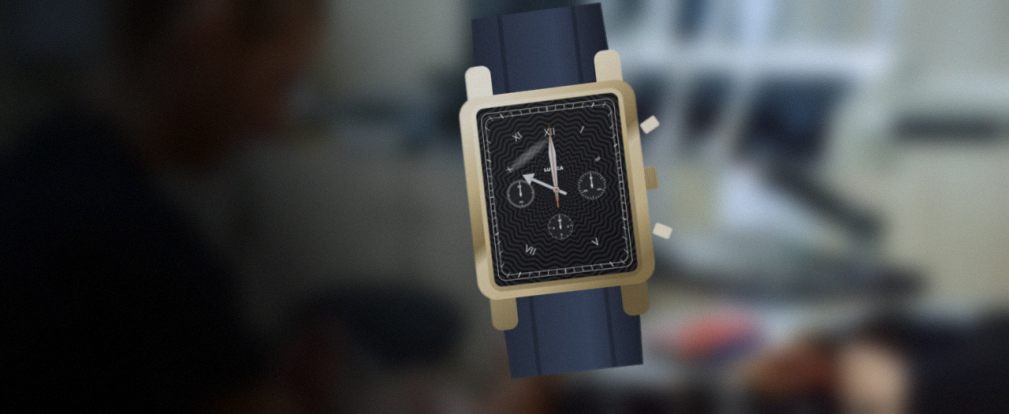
10:00
